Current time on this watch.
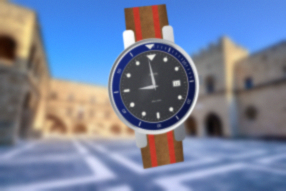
8:59
